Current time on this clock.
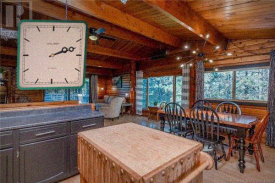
2:12
